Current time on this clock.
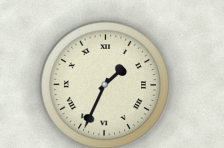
1:34
